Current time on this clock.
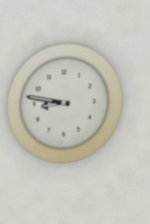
8:47
